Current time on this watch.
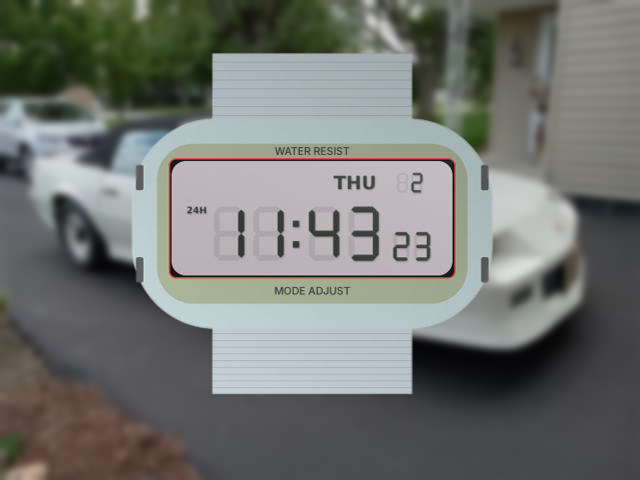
11:43:23
